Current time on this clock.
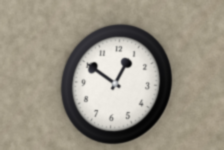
12:50
